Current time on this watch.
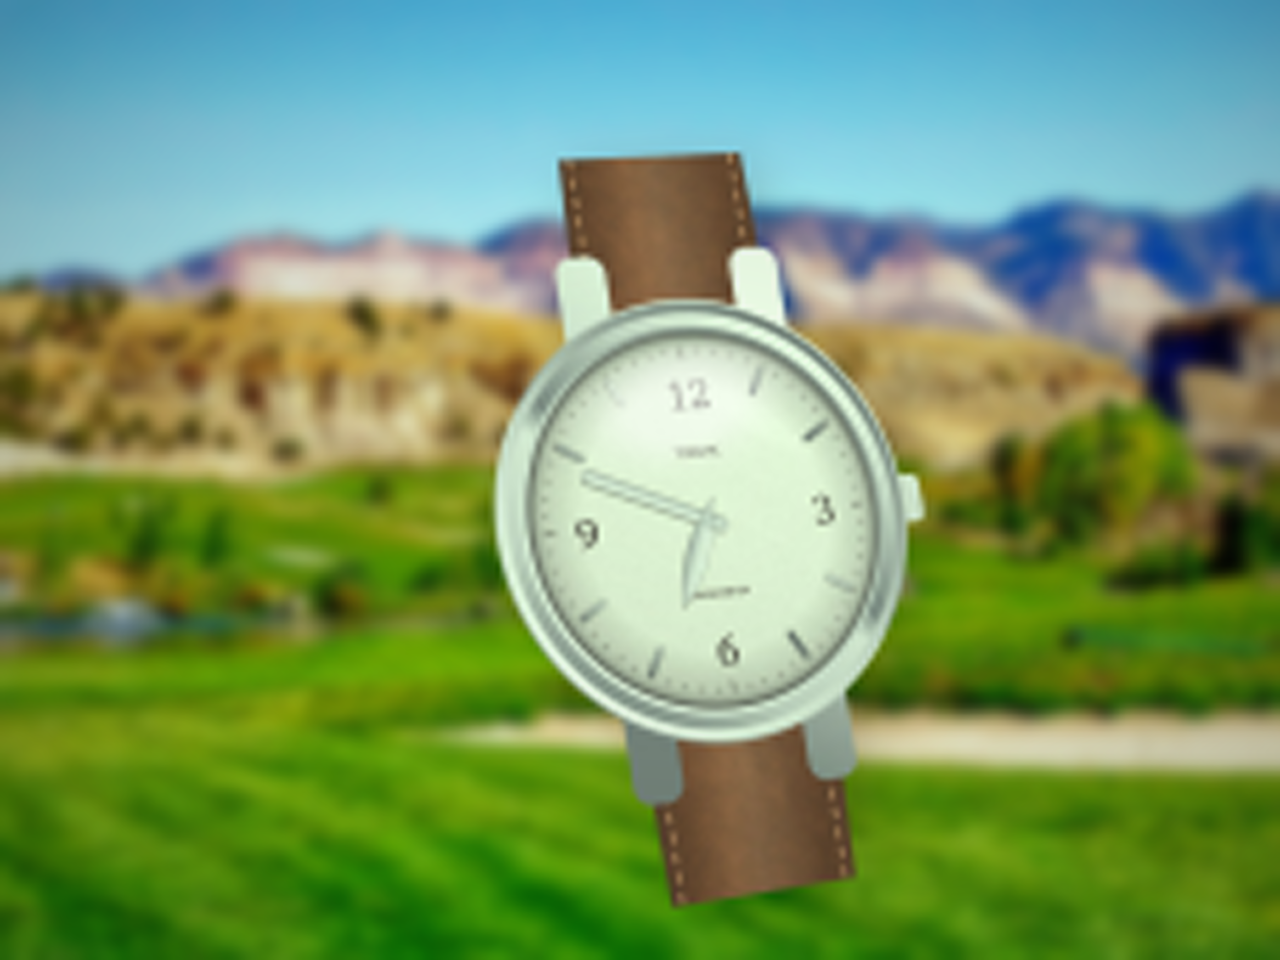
6:49
